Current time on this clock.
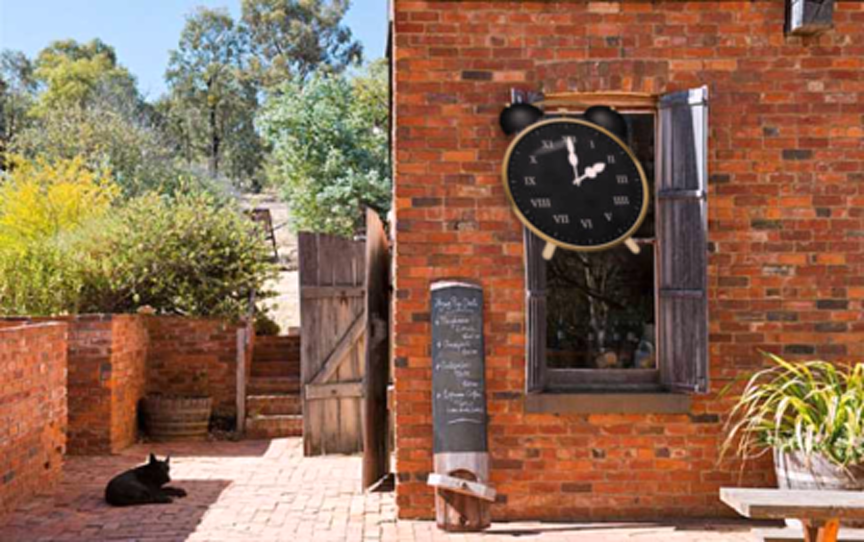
2:00
